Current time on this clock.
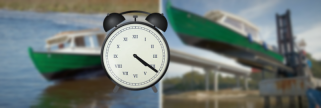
4:21
